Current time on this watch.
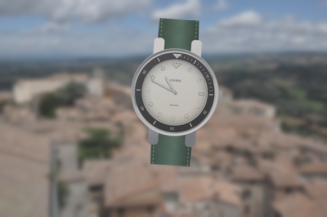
10:49
